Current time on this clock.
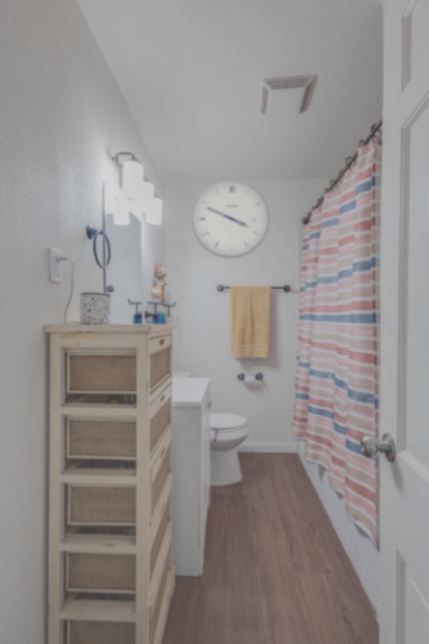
3:49
